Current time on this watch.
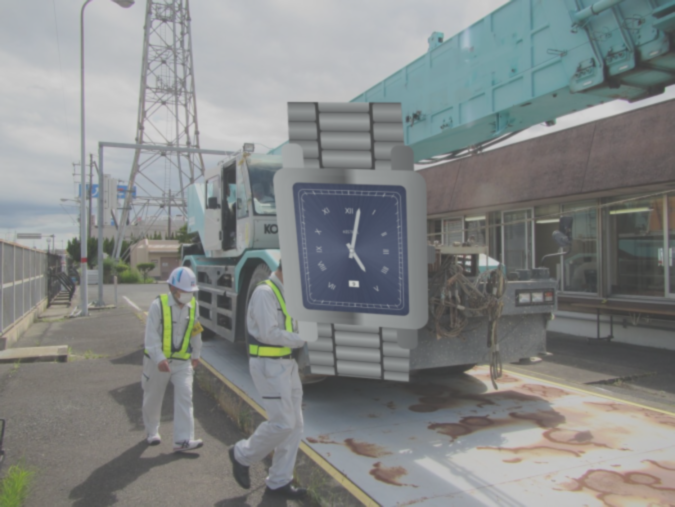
5:02
